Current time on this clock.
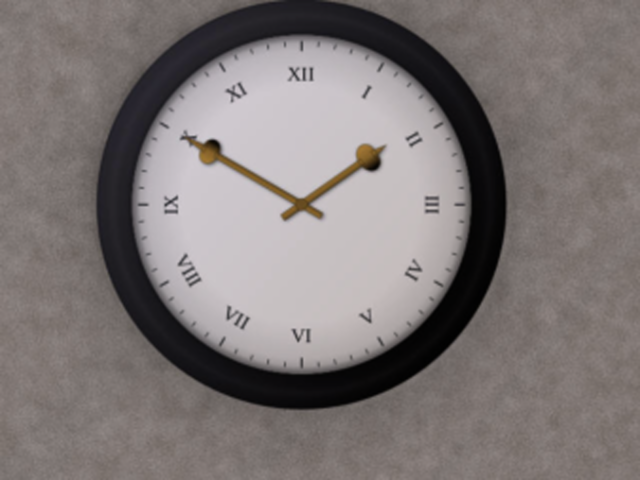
1:50
